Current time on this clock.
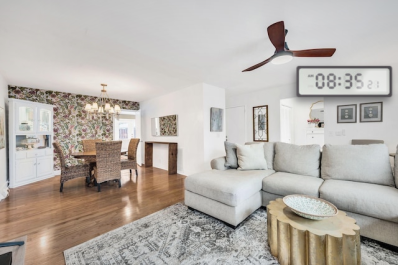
8:35:21
